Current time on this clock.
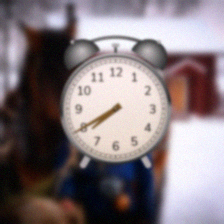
7:40
